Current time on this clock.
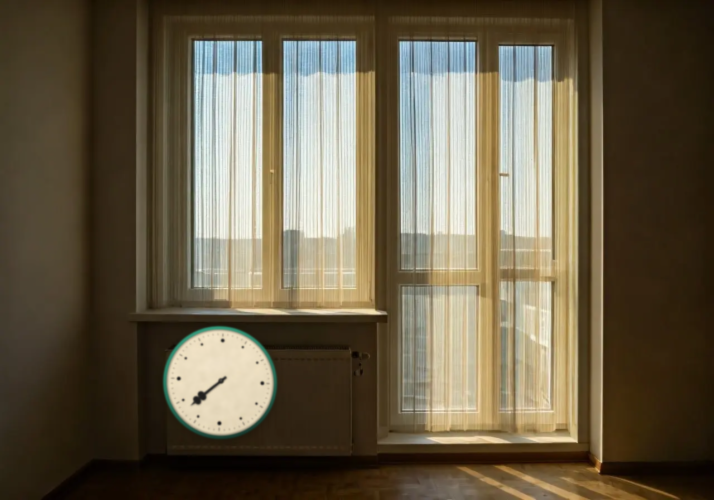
7:38
